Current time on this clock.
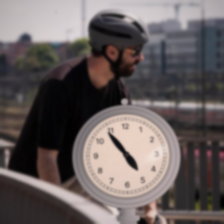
4:54
